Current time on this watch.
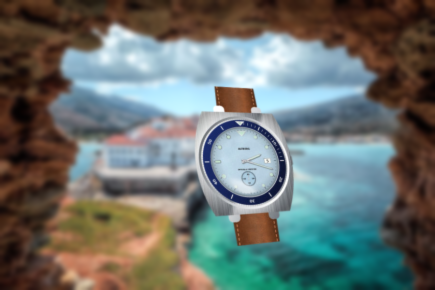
2:18
